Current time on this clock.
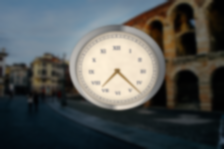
7:23
